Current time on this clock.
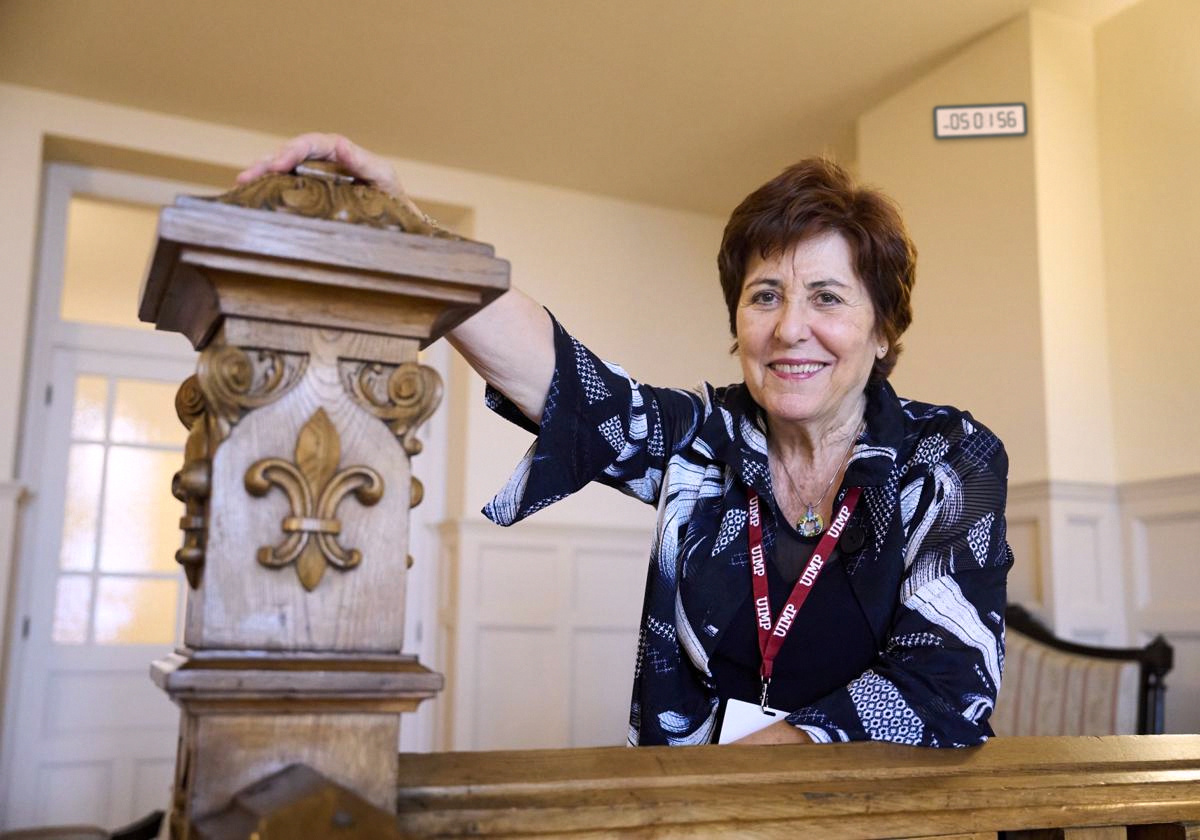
5:01:56
